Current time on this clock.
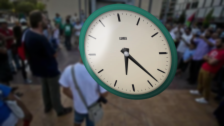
6:23
